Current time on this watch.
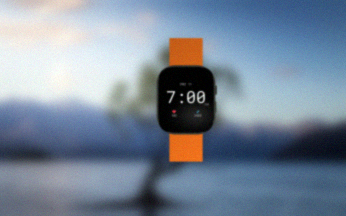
7:00
